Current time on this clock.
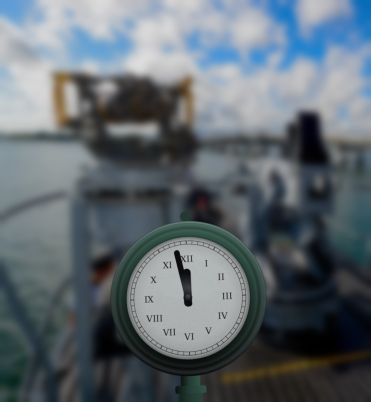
11:58
